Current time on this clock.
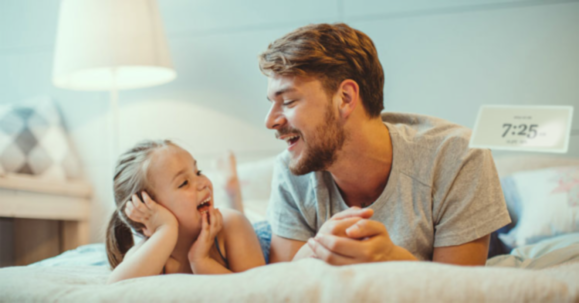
7:25
